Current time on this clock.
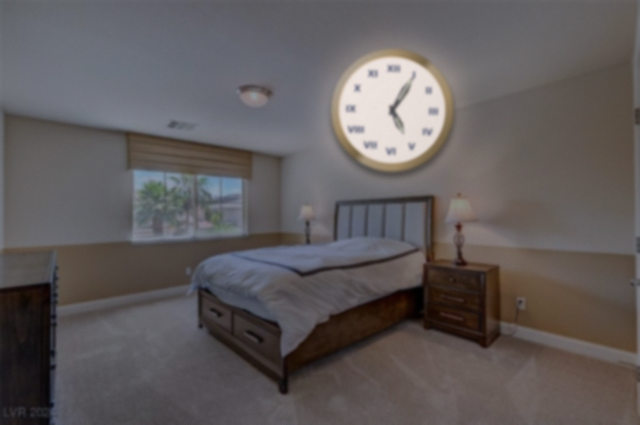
5:05
